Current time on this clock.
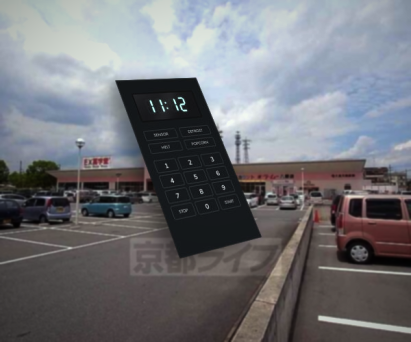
11:12
